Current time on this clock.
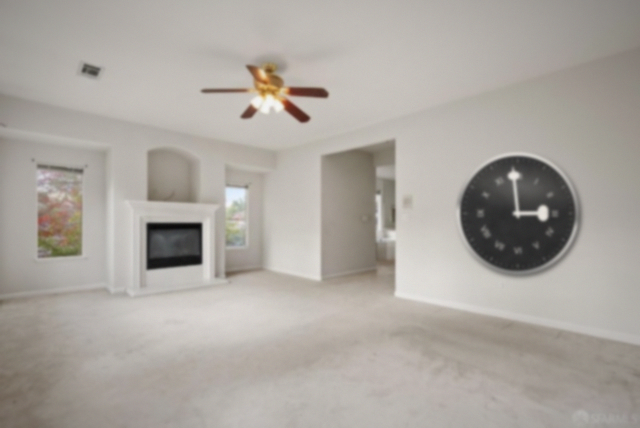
2:59
